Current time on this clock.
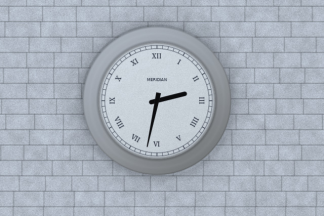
2:32
